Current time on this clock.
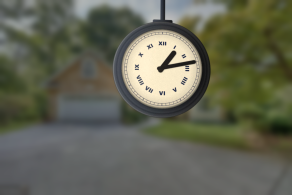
1:13
